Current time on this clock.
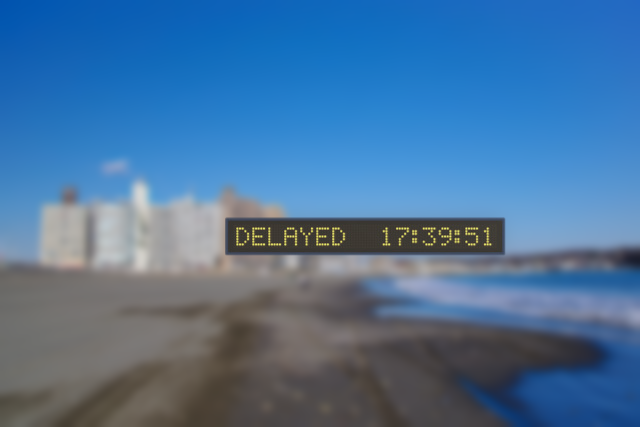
17:39:51
